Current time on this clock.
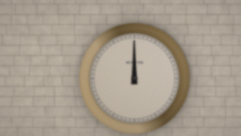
12:00
